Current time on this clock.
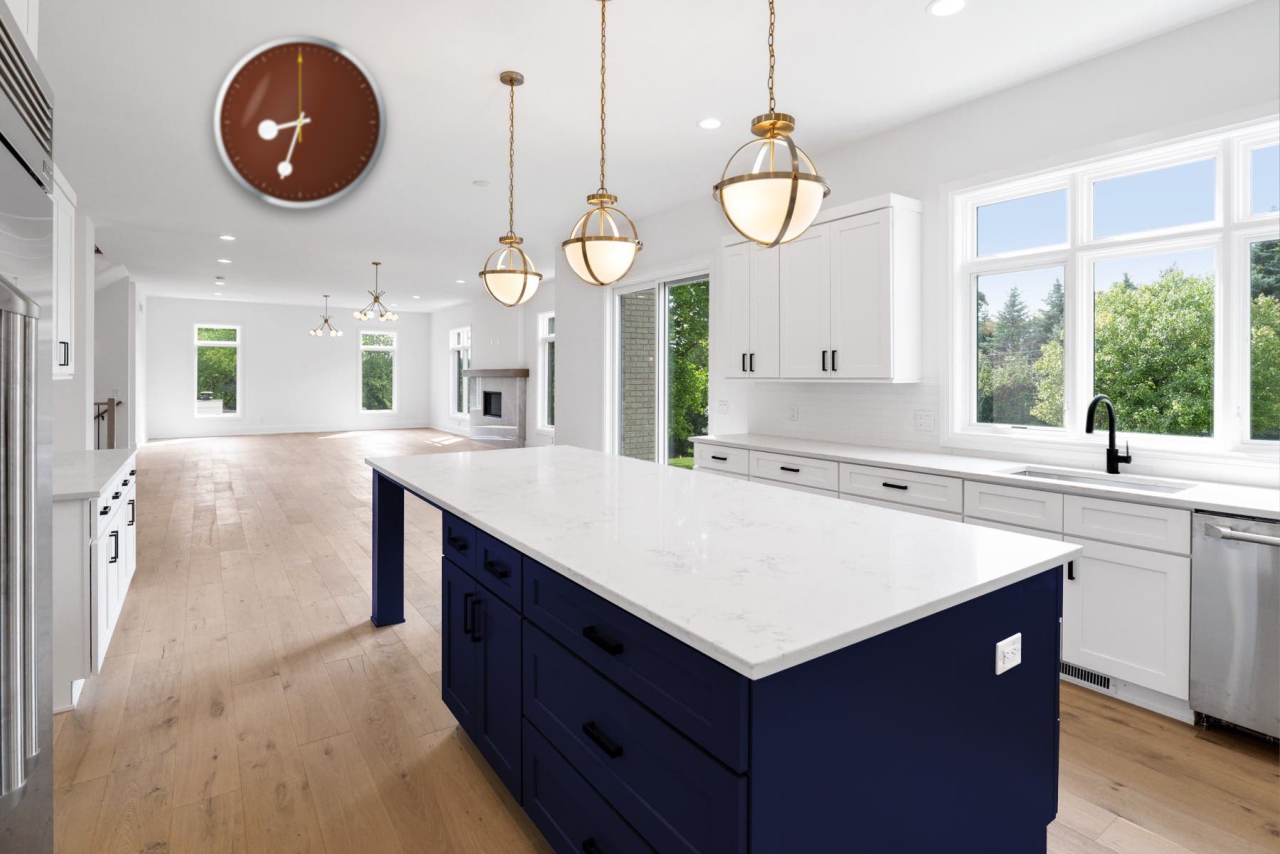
8:33:00
